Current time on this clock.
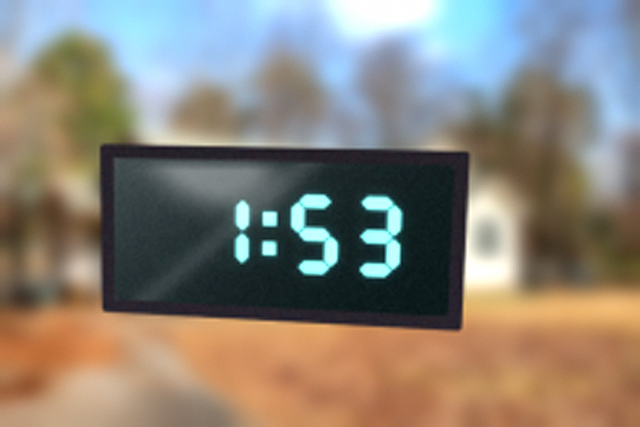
1:53
